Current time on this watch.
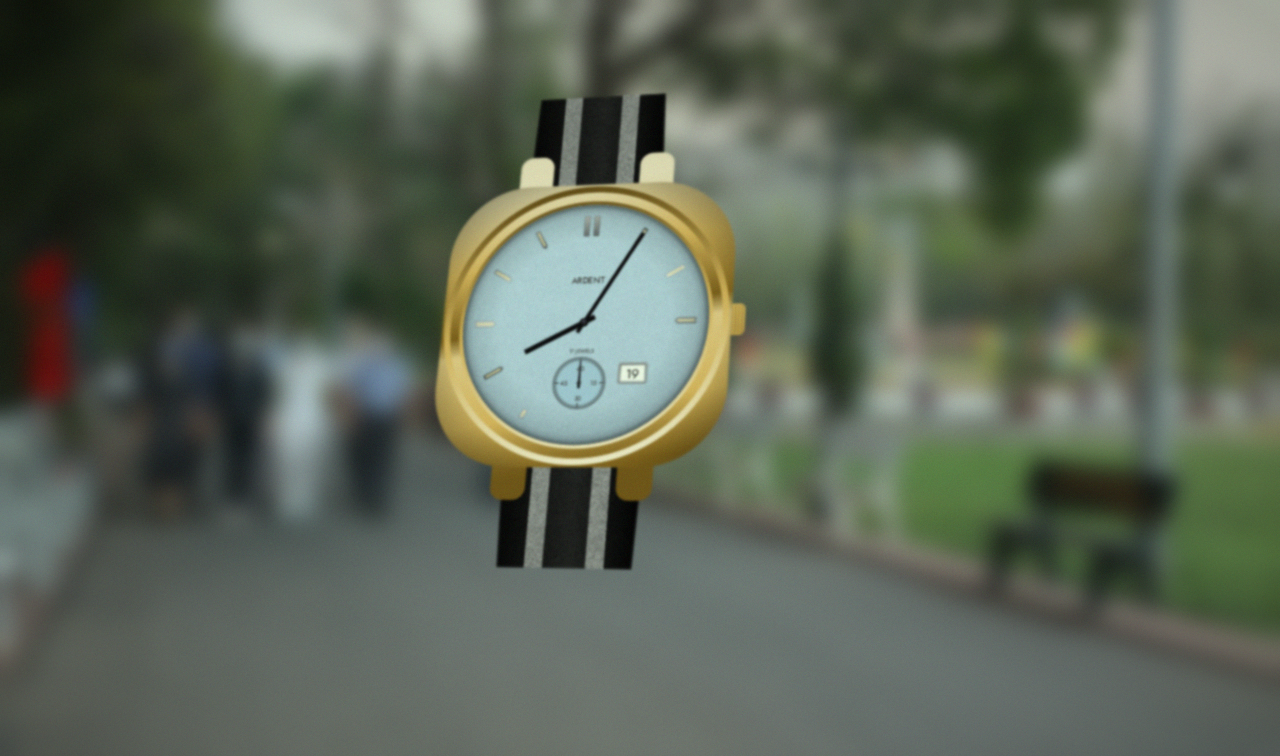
8:05
